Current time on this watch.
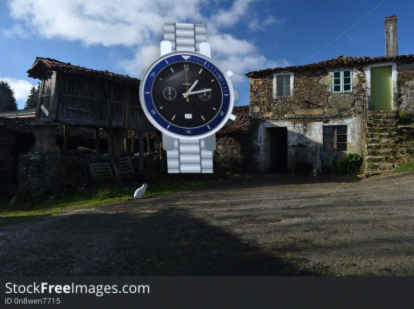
1:13
